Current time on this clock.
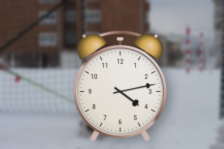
4:13
